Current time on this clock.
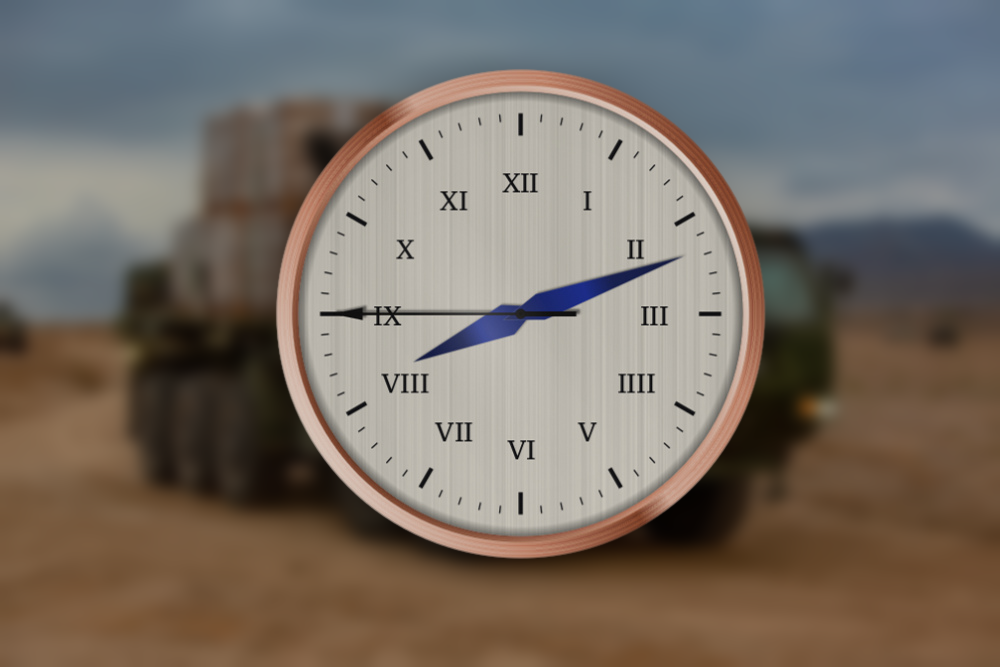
8:11:45
